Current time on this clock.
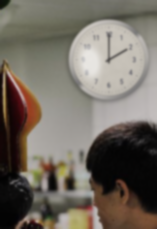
2:00
